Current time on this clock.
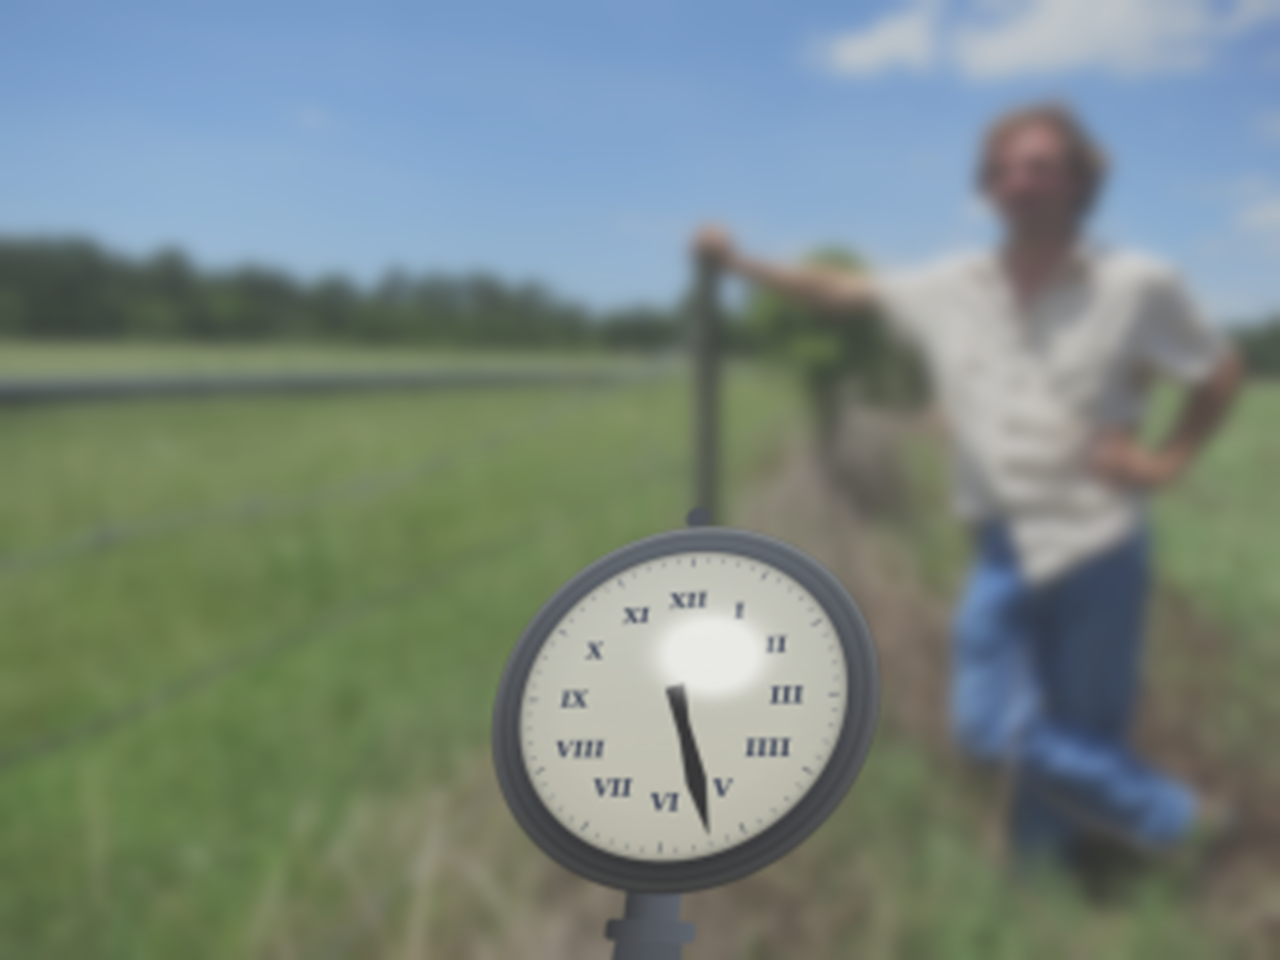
5:27
